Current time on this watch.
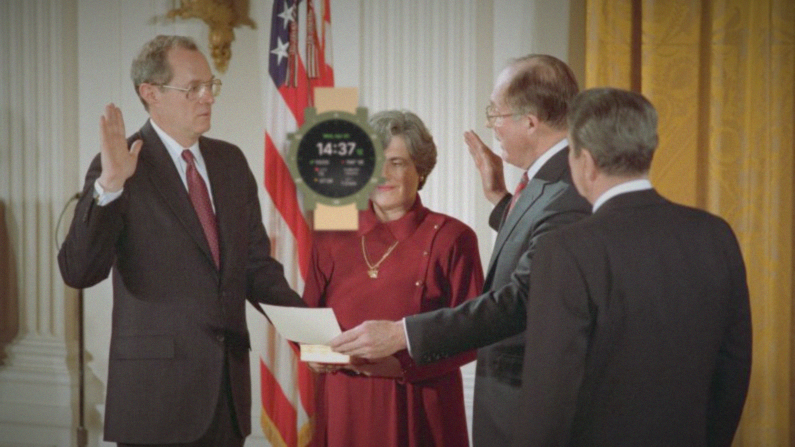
14:37
